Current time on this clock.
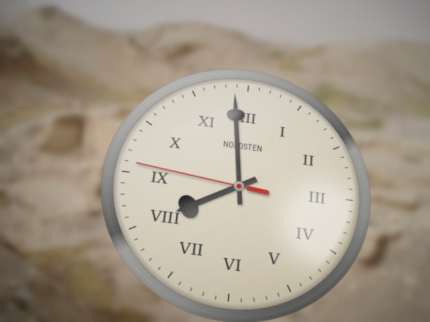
7:58:46
